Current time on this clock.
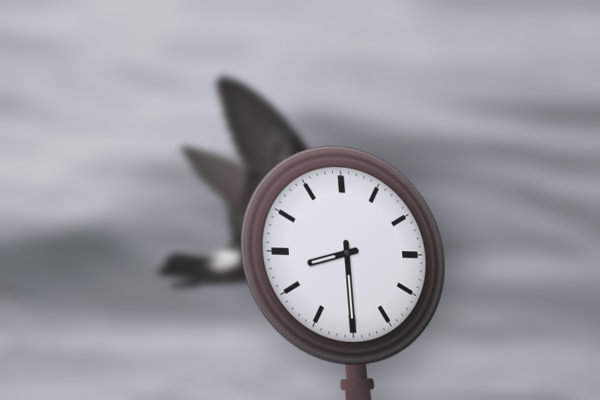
8:30
